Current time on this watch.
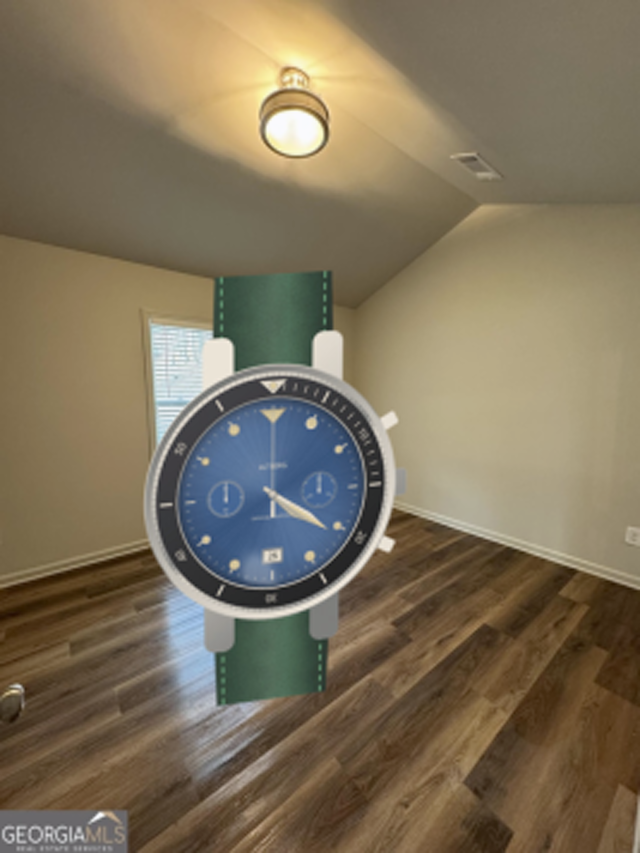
4:21
